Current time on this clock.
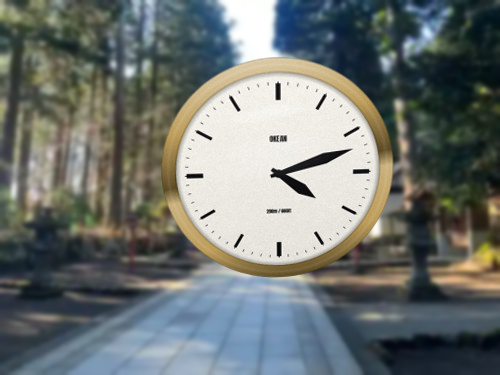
4:12
